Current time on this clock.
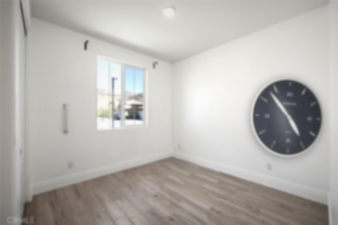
4:53
